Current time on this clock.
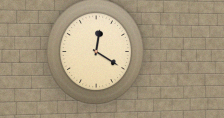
12:20
